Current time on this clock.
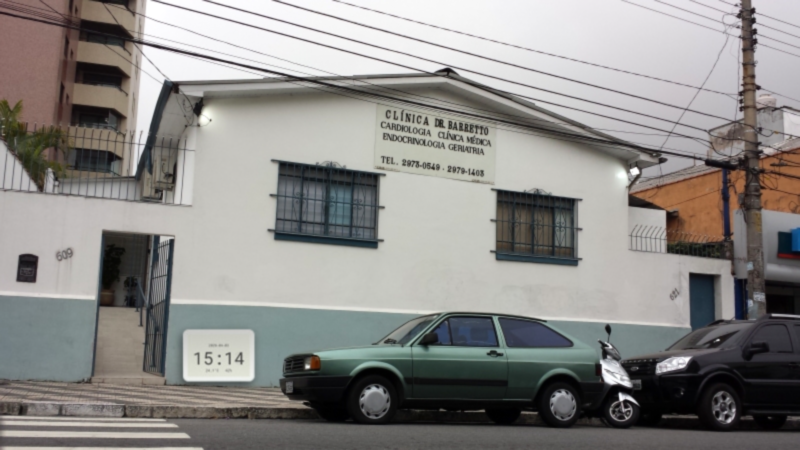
15:14
